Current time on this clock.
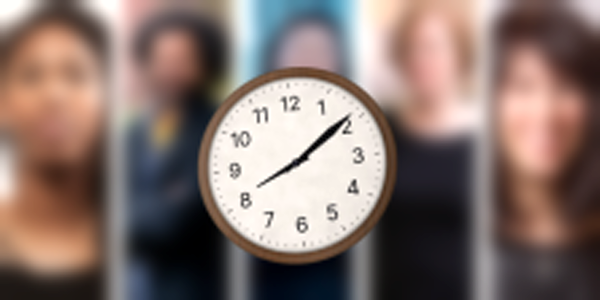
8:09
